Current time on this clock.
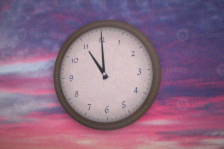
11:00
